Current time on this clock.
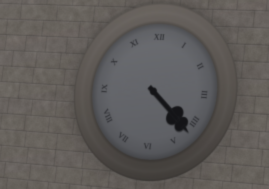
4:22
